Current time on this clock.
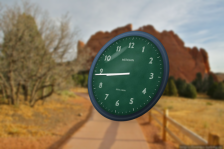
8:44
